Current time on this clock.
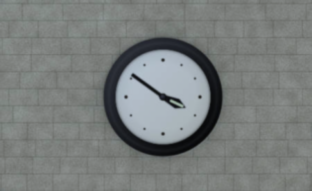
3:51
